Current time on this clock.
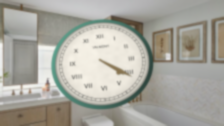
4:21
